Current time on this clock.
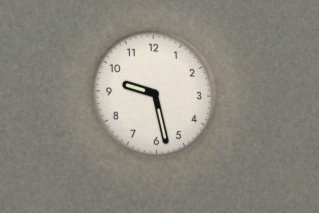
9:28
